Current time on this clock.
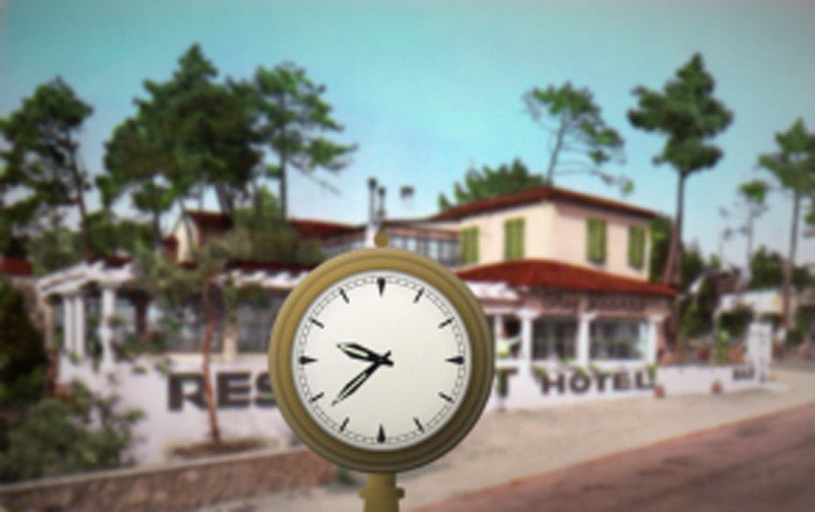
9:38
